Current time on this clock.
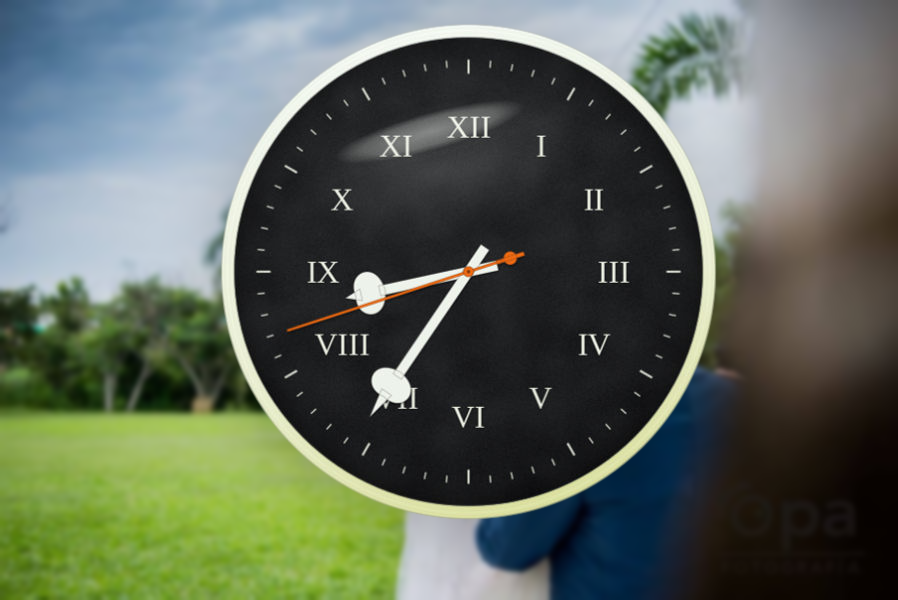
8:35:42
